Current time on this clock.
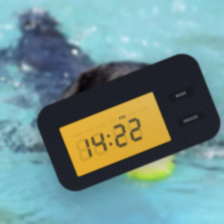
14:22
